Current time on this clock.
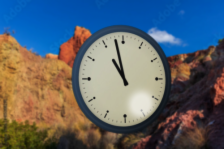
10:58
